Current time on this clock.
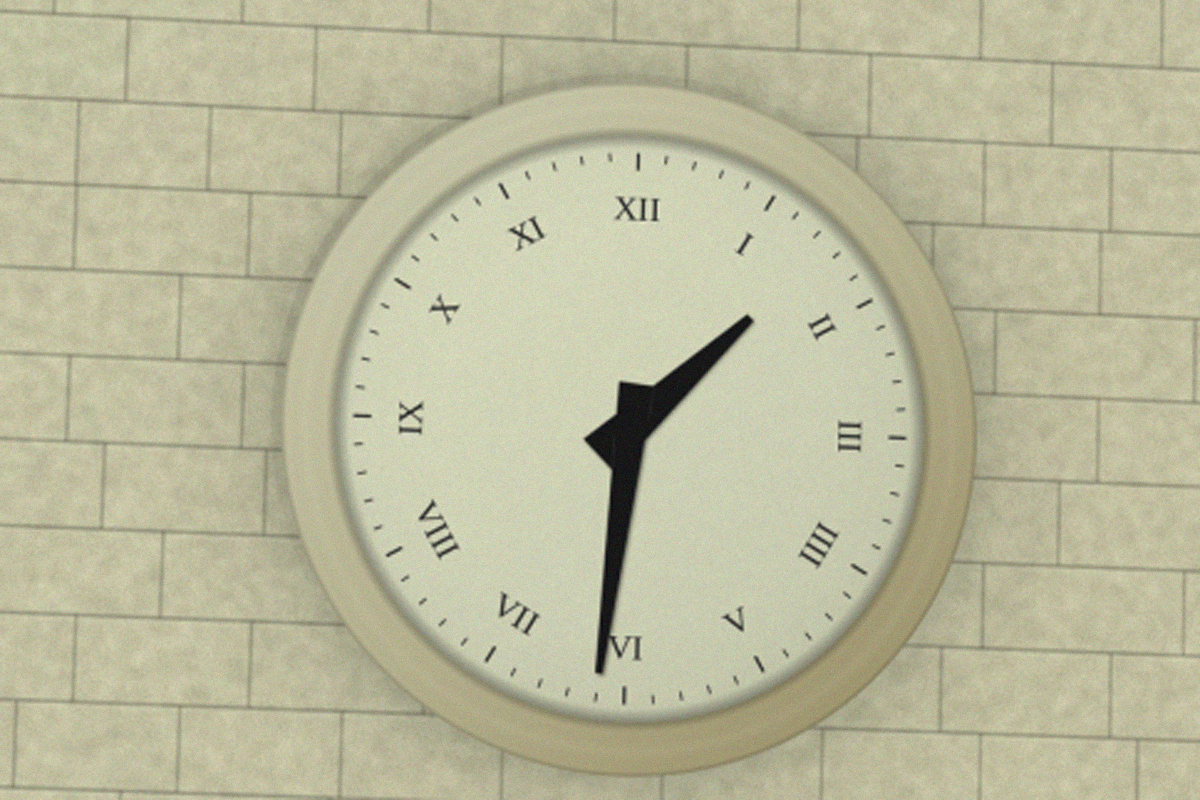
1:31
